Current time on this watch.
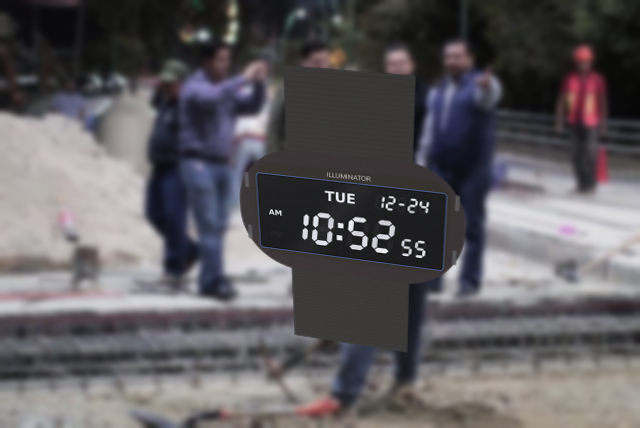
10:52:55
